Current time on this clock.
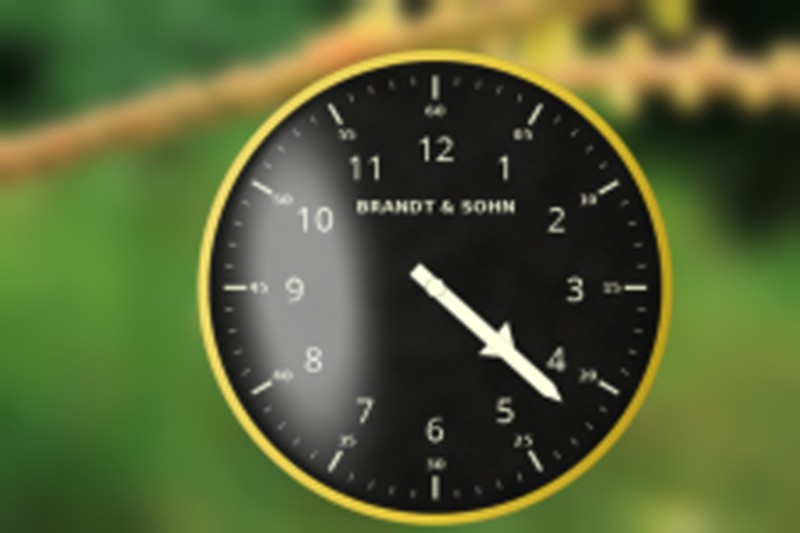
4:22
